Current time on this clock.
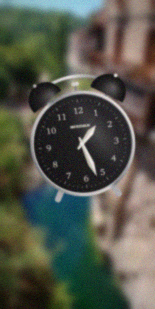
1:27
